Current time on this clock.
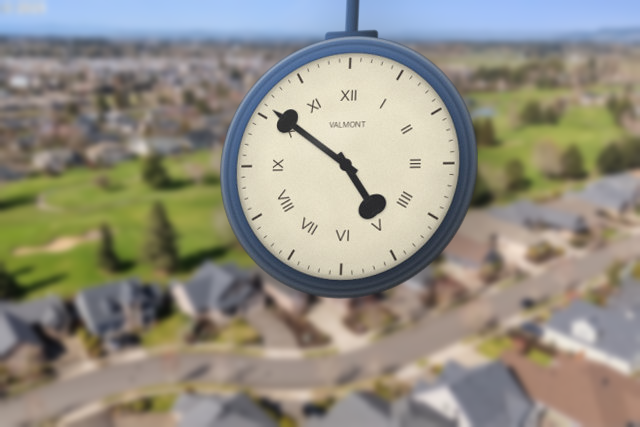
4:51
